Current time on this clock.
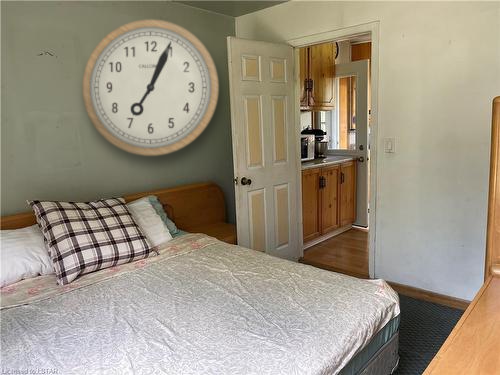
7:04
